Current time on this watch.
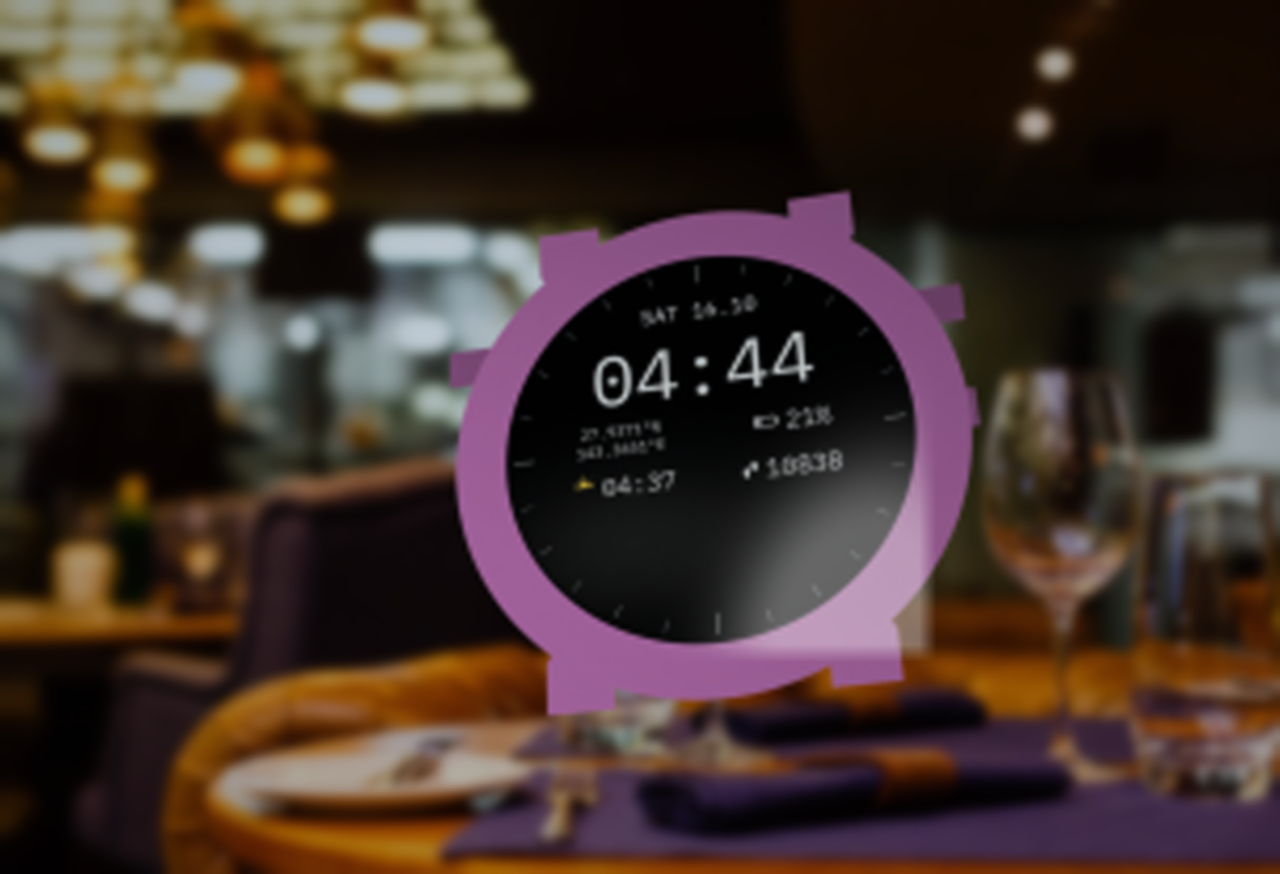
4:44
